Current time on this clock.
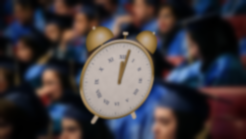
12:02
